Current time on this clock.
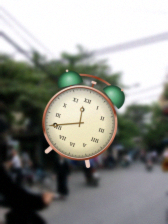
11:41
